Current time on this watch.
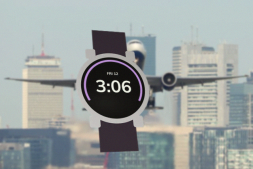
3:06
